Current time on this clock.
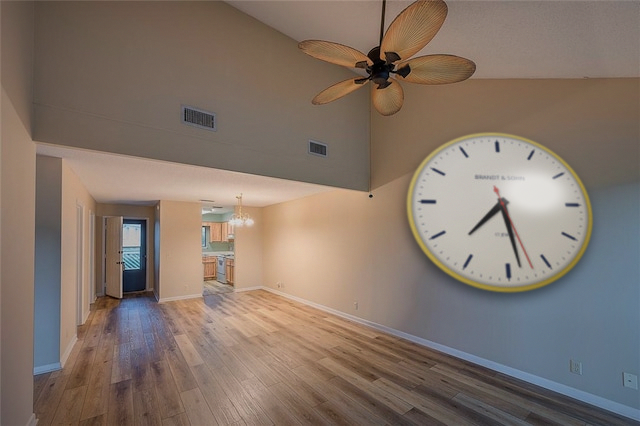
7:28:27
